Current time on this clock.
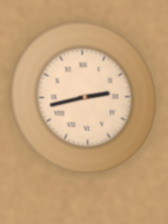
2:43
